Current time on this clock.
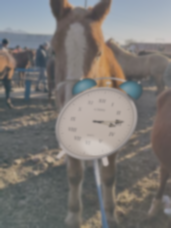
3:14
